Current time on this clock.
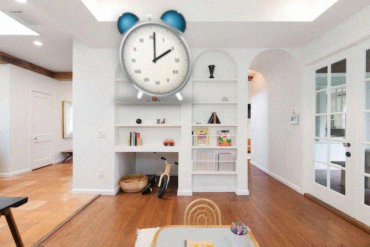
2:01
